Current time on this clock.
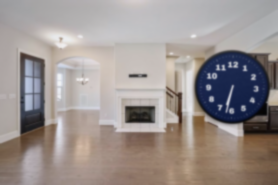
6:32
